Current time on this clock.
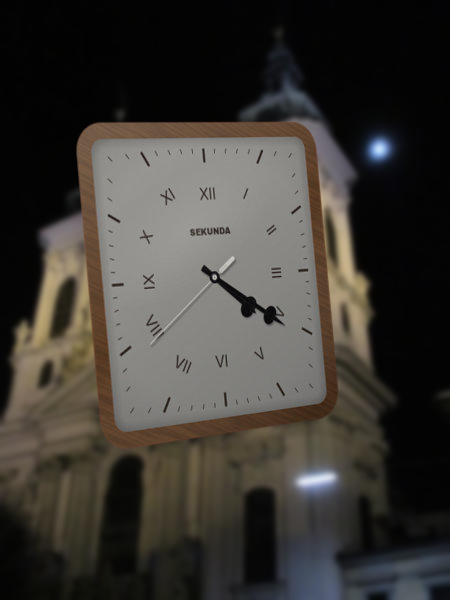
4:20:39
